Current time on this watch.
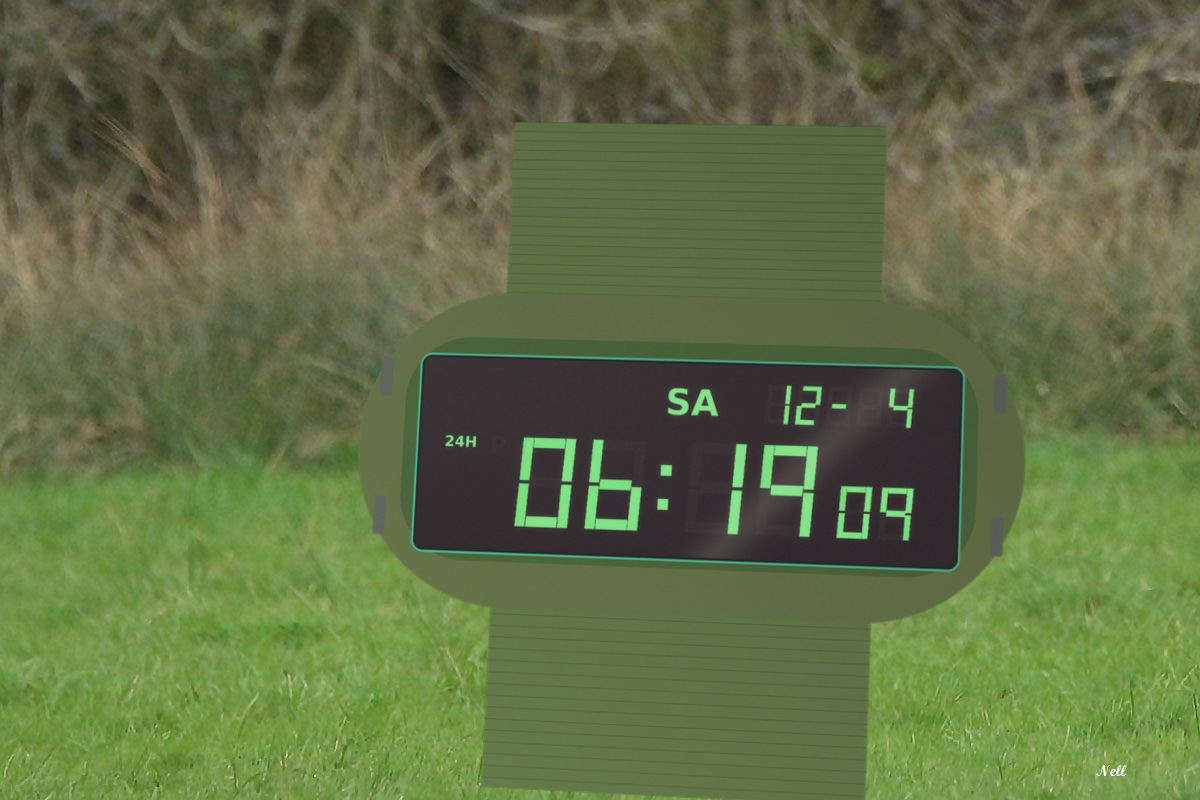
6:19:09
